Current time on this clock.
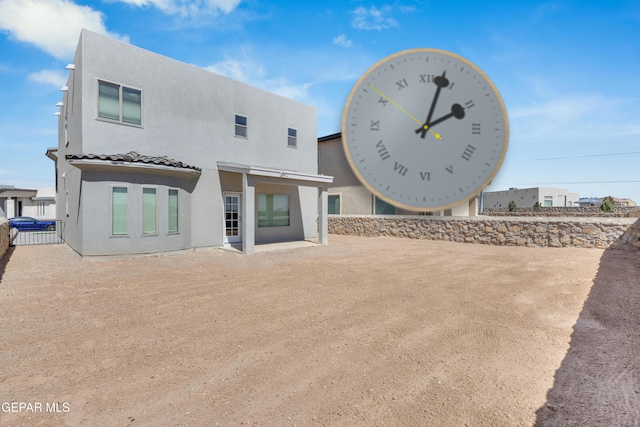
2:02:51
